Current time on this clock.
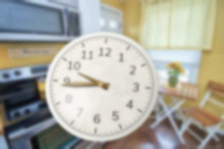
9:44
